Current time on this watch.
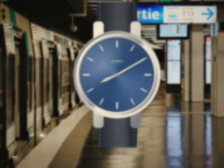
8:10
